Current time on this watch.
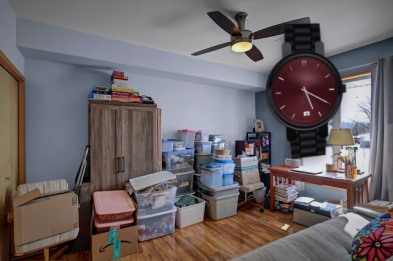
5:20
